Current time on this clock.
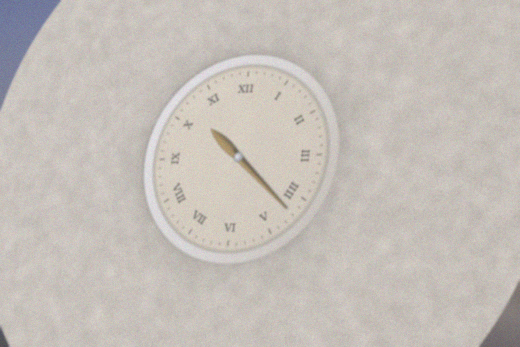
10:22
